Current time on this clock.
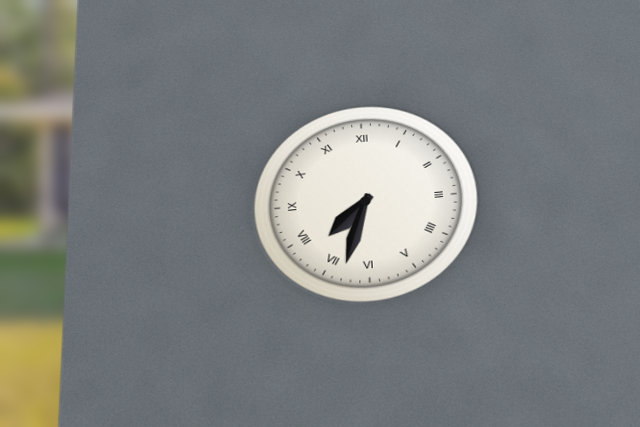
7:33
